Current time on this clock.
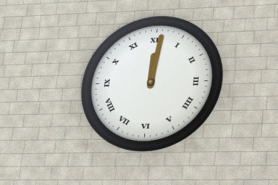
12:01
